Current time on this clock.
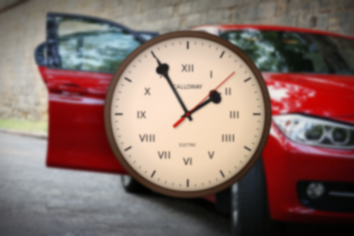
1:55:08
